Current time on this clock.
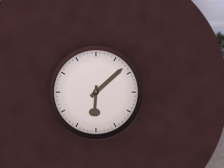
6:08
